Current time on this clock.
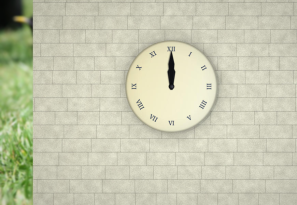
12:00
